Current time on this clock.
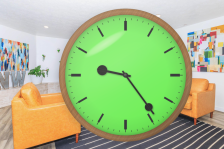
9:24
